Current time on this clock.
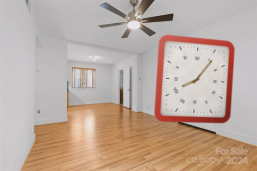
8:06
